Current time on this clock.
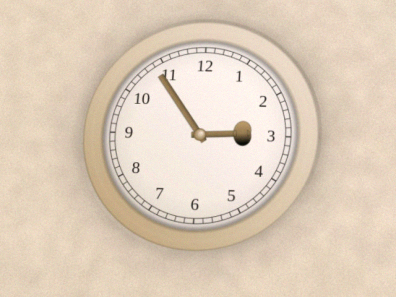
2:54
